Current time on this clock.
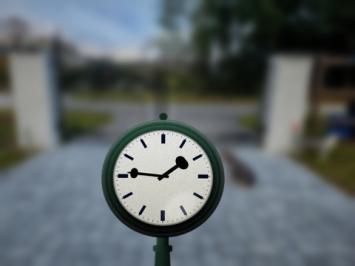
1:46
